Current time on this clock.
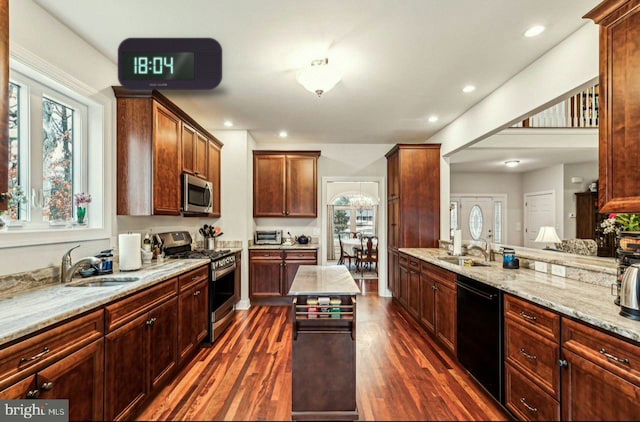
18:04
